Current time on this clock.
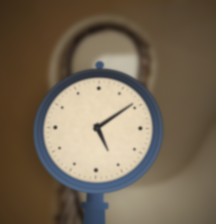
5:09
